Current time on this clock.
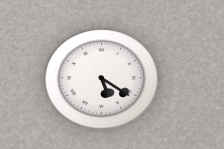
5:21
